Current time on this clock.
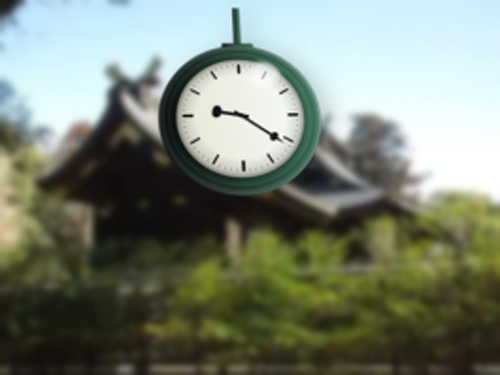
9:21
